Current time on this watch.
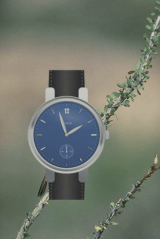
1:57
